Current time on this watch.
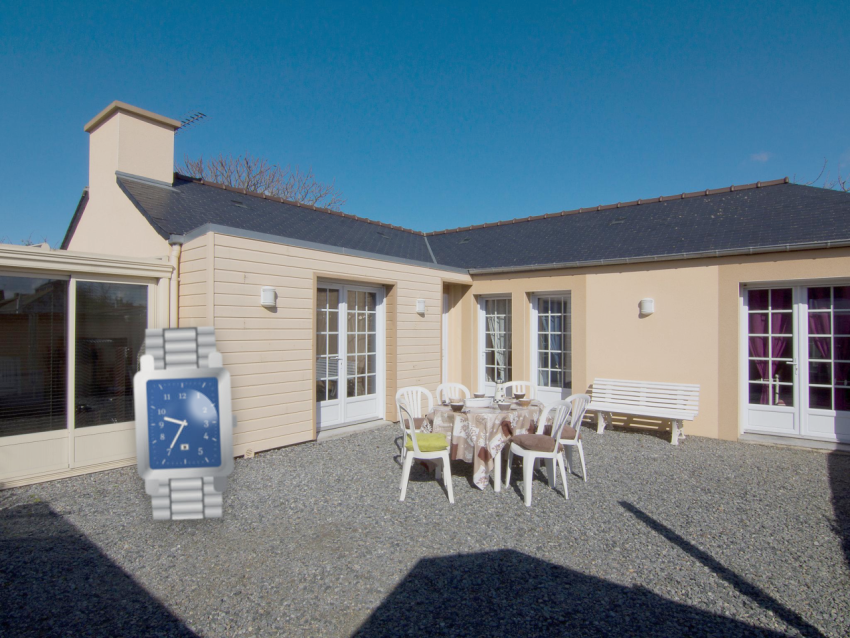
9:35
